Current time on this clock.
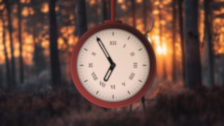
6:55
